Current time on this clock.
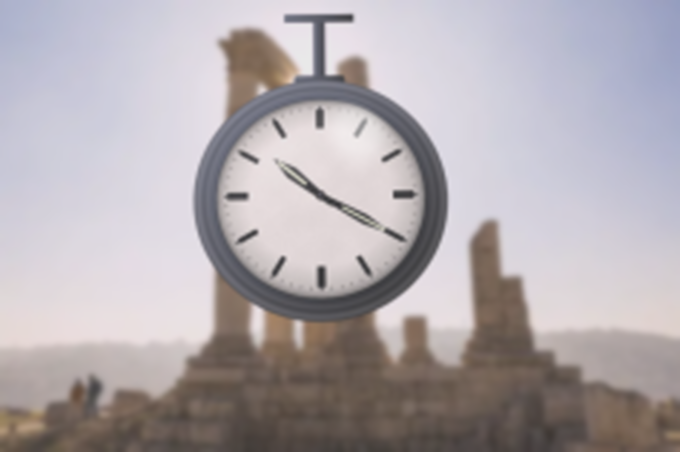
10:20
